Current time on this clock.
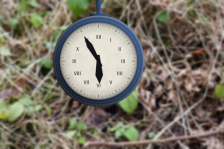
5:55
